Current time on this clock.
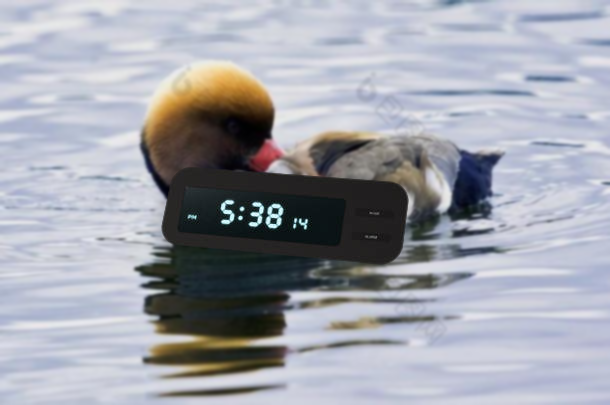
5:38:14
